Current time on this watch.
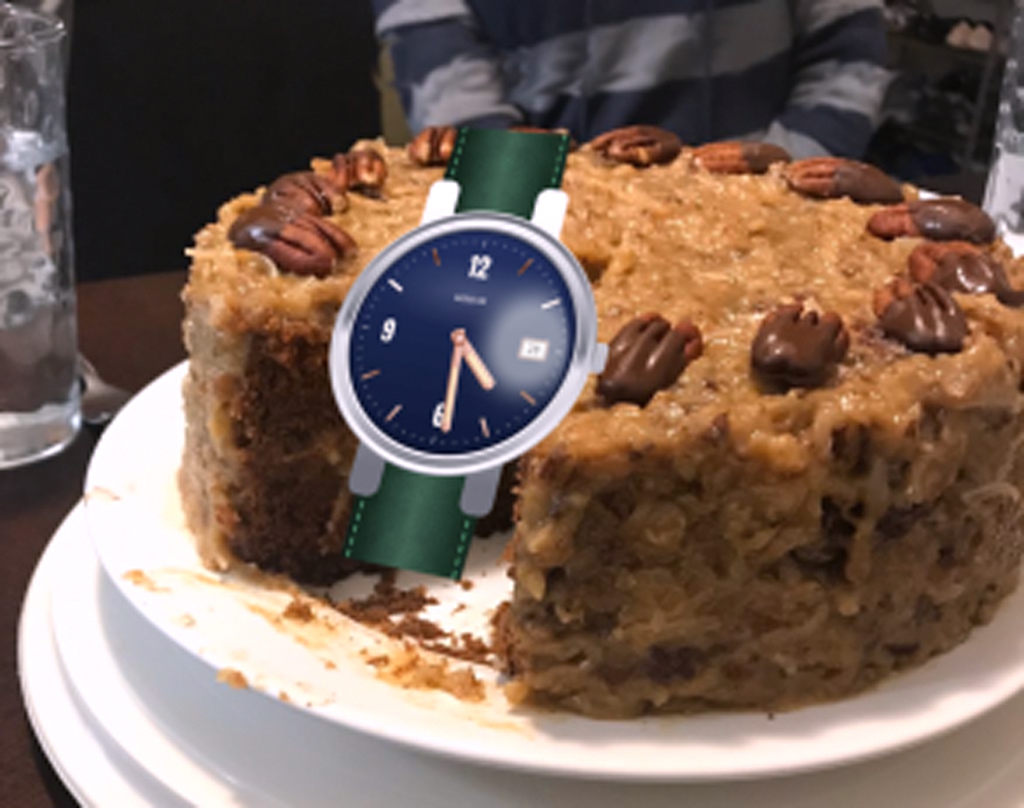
4:29
